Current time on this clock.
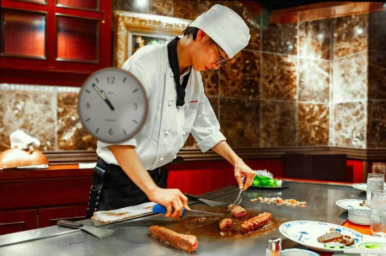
10:53
